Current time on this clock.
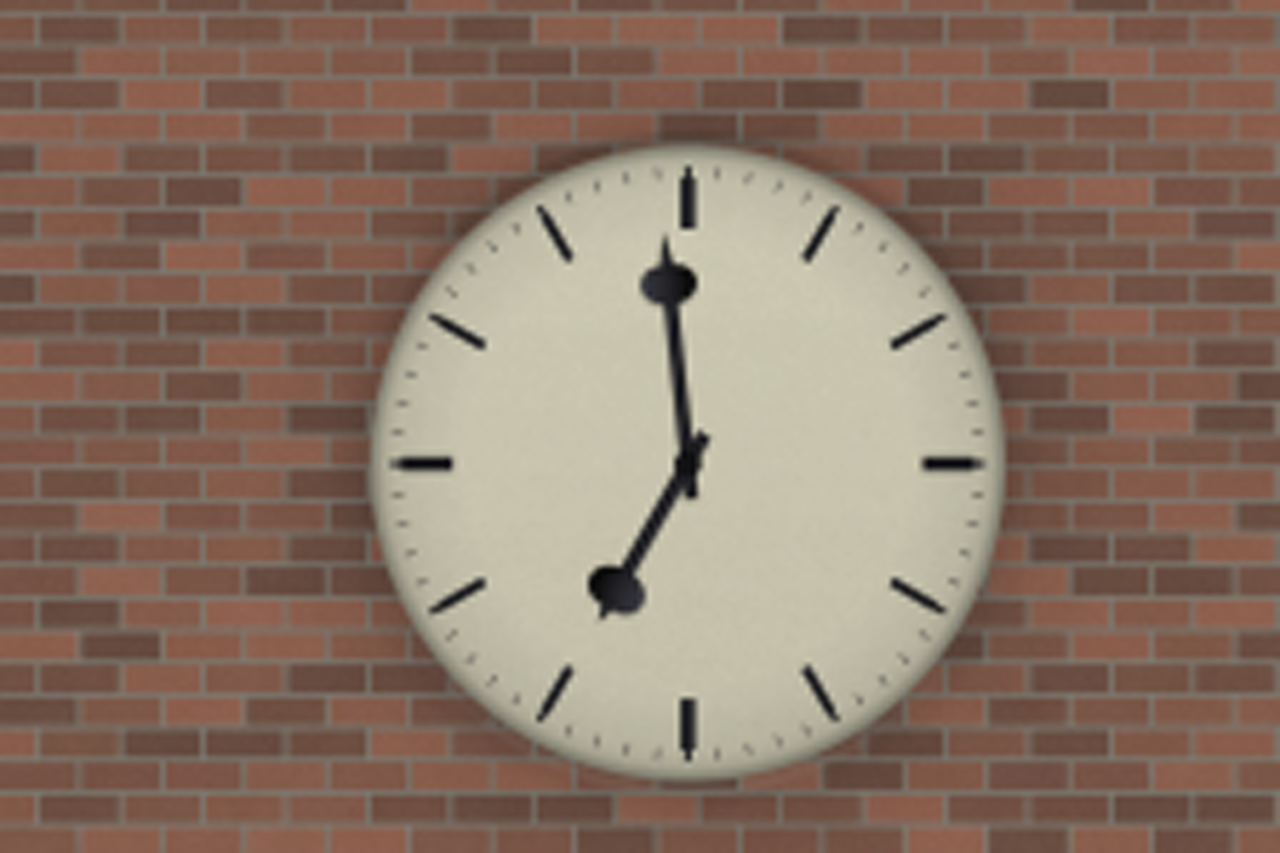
6:59
